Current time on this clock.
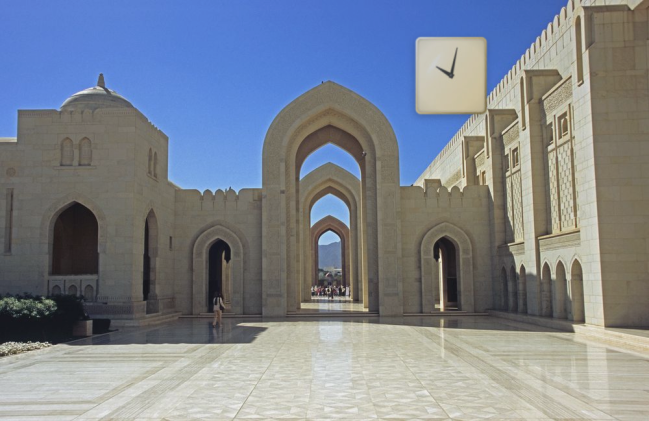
10:02
